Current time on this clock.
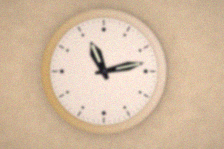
11:13
